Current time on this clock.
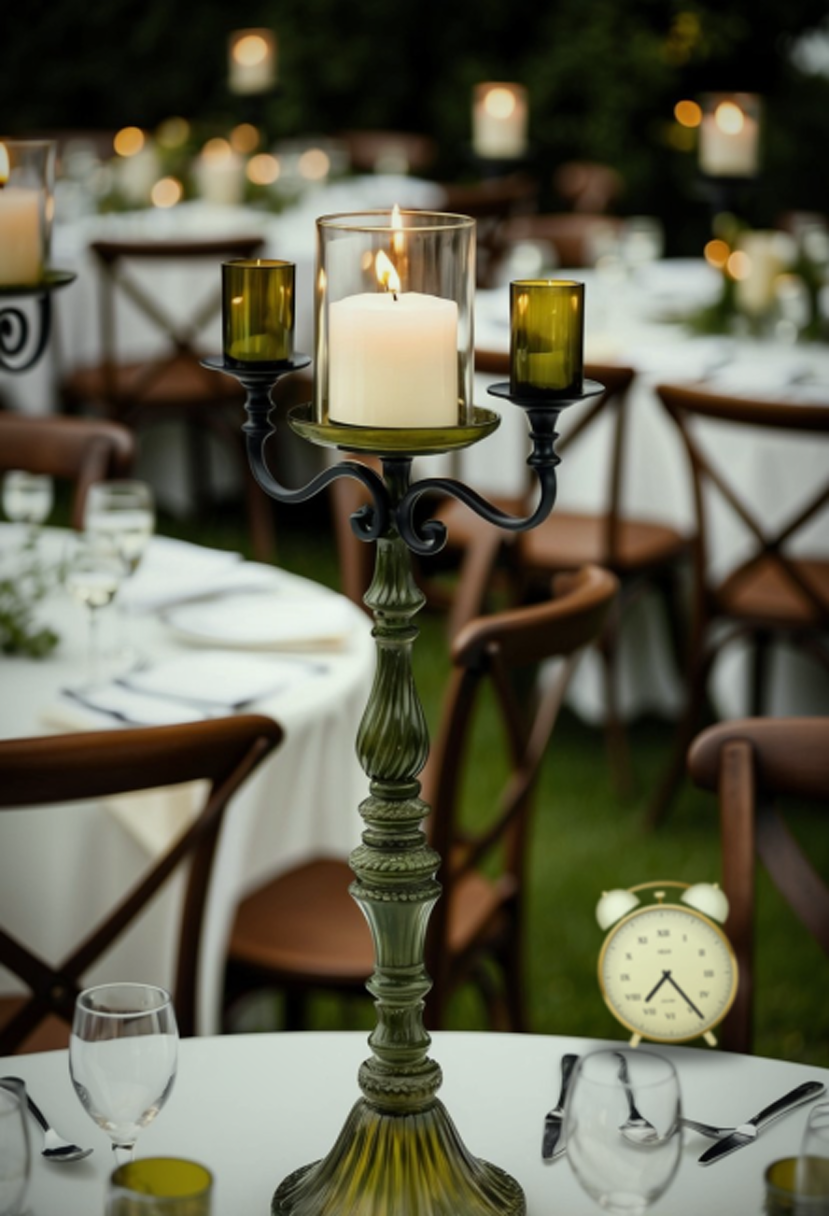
7:24
